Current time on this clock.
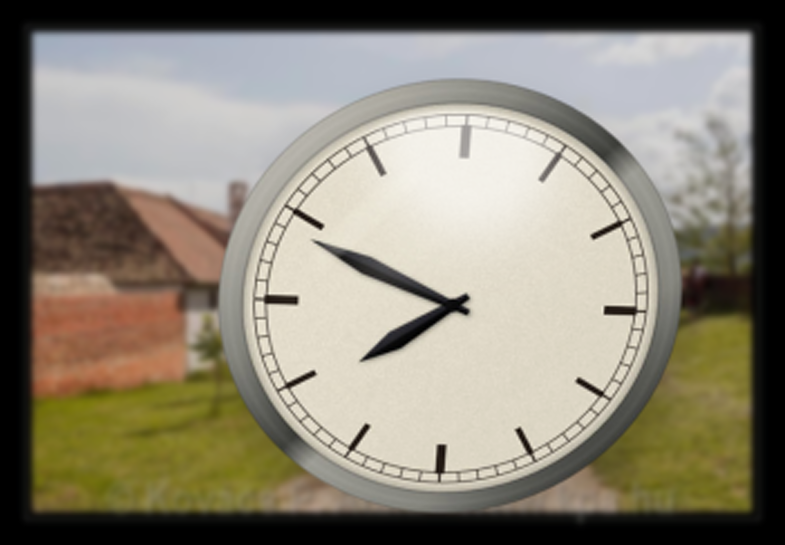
7:49
